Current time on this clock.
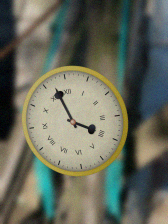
3:57
